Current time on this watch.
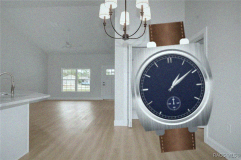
1:09
